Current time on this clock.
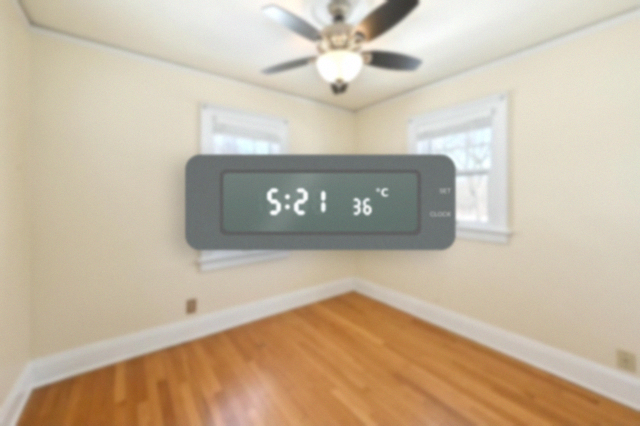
5:21
